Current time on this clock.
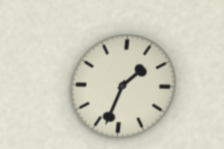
1:33
